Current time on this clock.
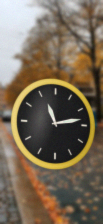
11:13
